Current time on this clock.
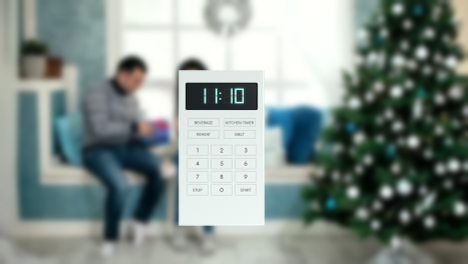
11:10
